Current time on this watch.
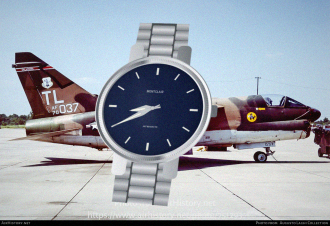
8:40
